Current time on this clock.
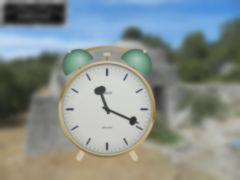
11:19
